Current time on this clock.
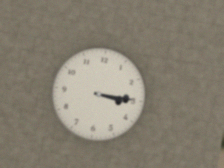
3:15
